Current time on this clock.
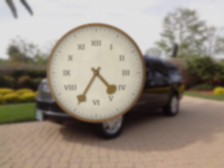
4:35
